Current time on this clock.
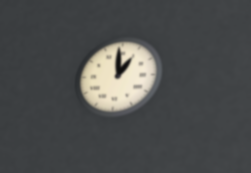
12:59
